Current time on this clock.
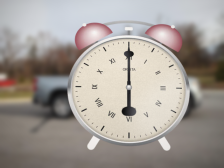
6:00
